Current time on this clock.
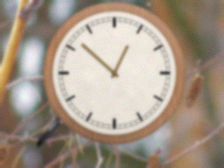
12:52
